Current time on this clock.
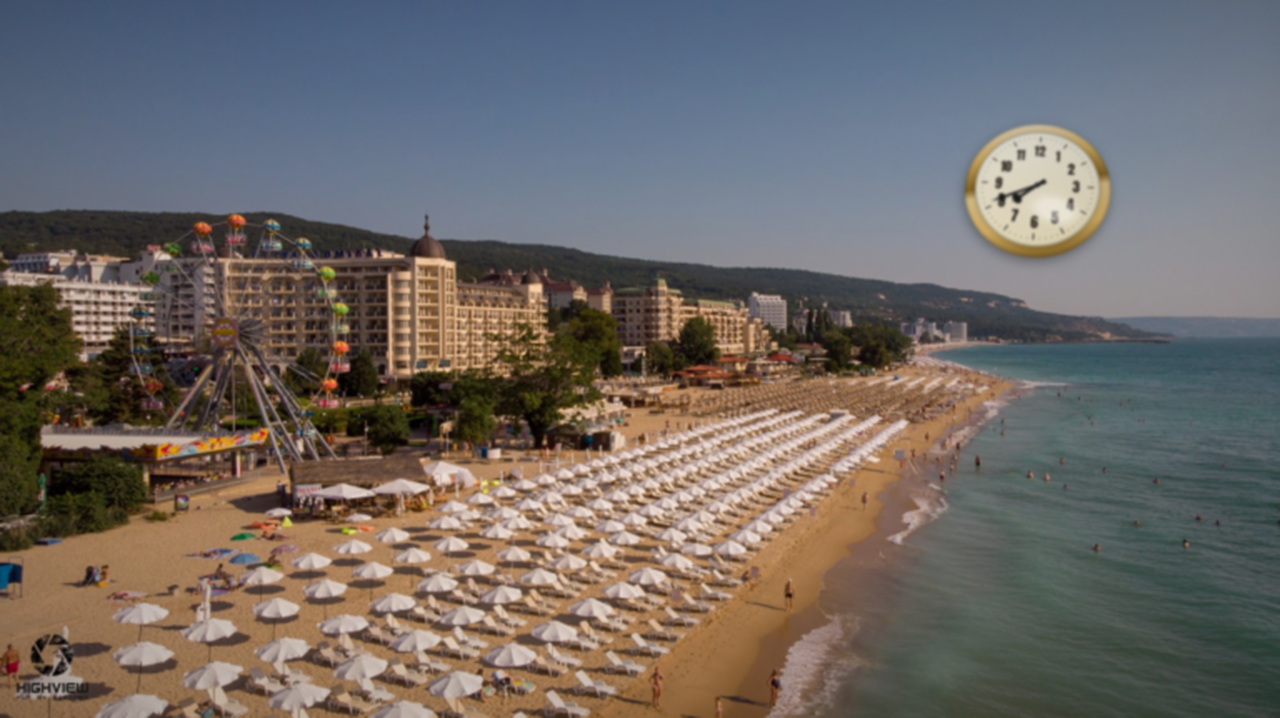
7:41
